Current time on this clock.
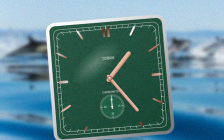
1:24
